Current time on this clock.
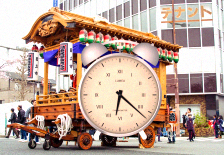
6:22
